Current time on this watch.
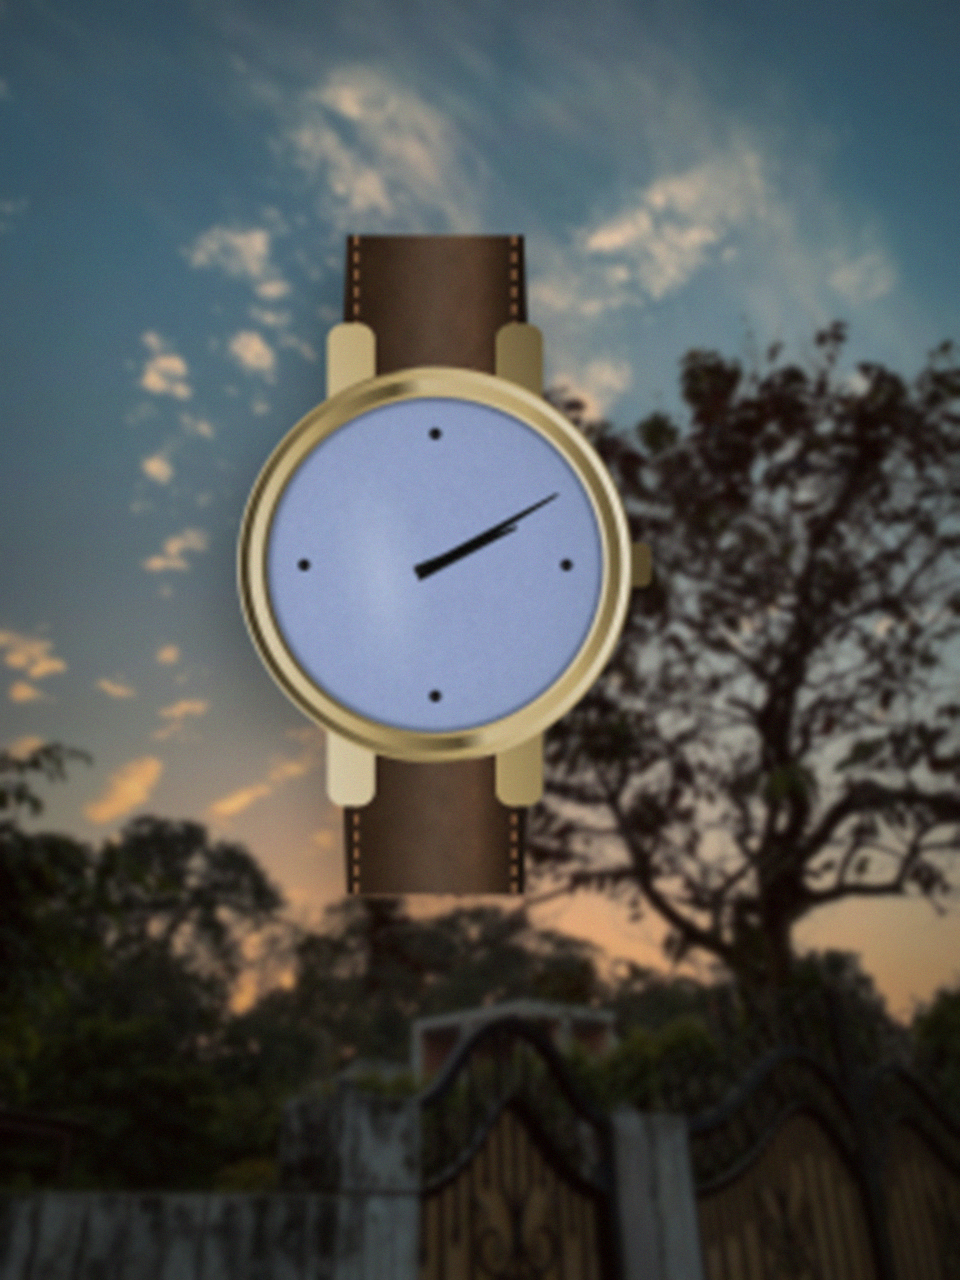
2:10
